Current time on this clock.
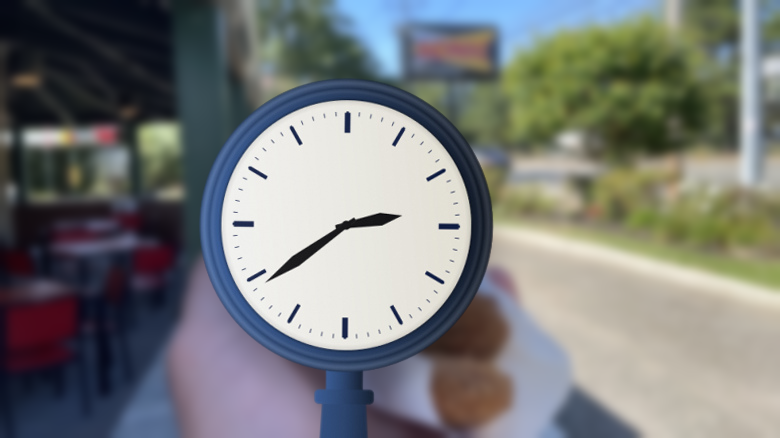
2:39
